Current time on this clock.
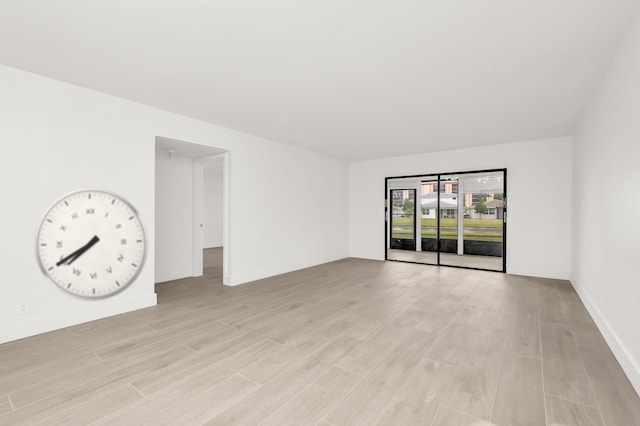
7:40
